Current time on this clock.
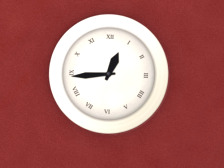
12:44
